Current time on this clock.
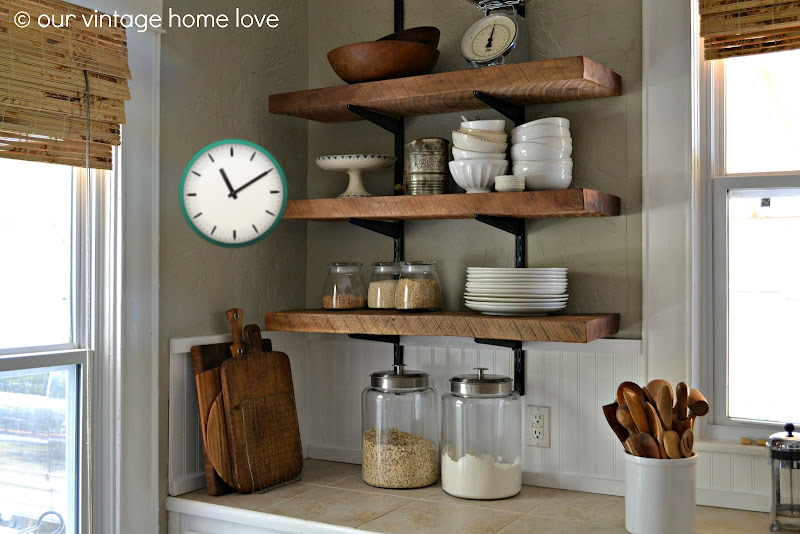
11:10
